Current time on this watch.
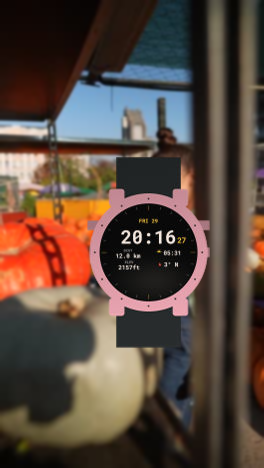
20:16:27
